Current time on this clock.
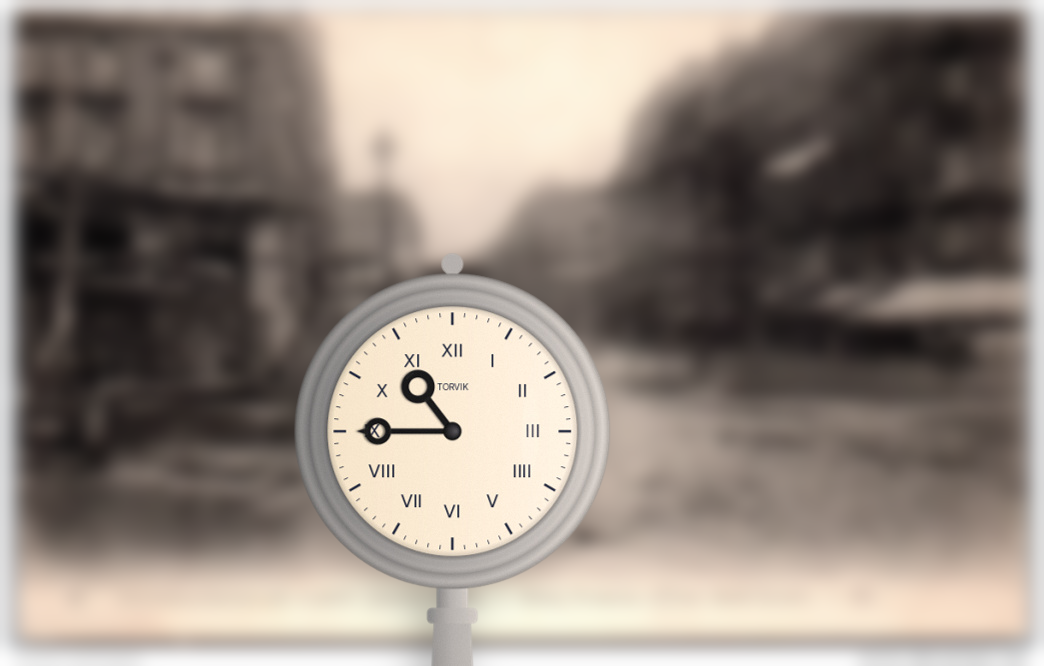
10:45
